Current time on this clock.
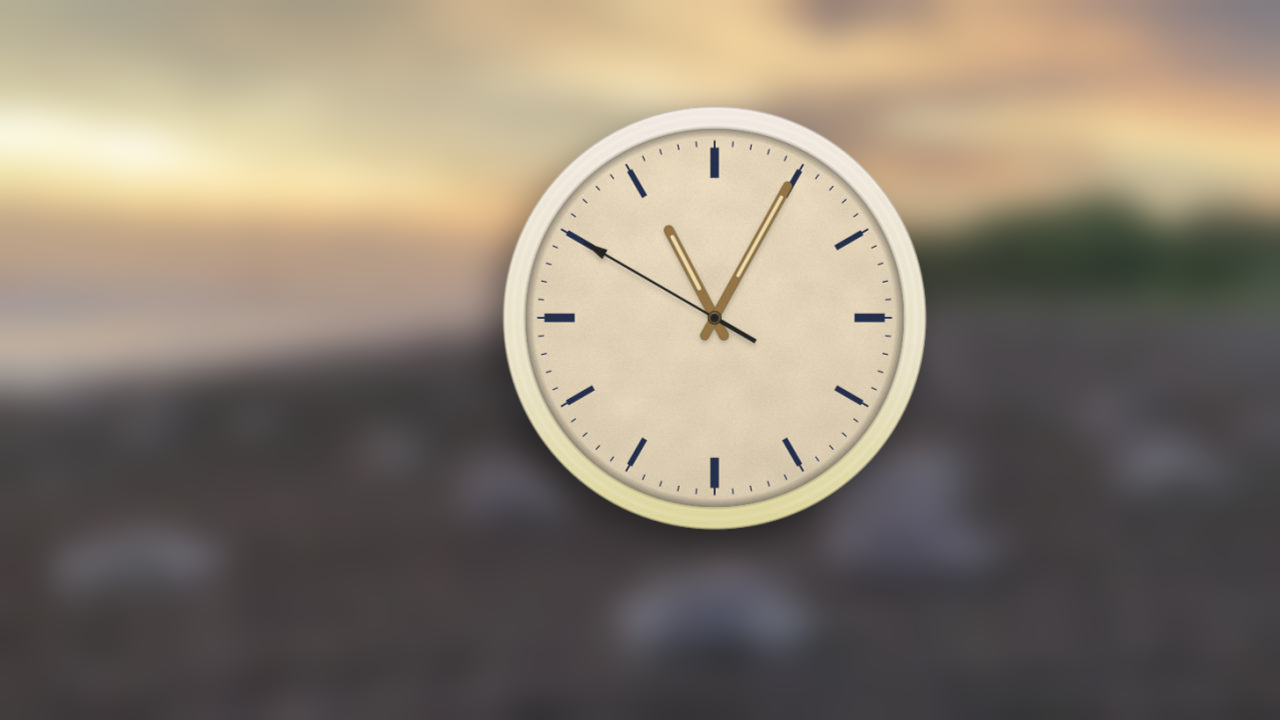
11:04:50
